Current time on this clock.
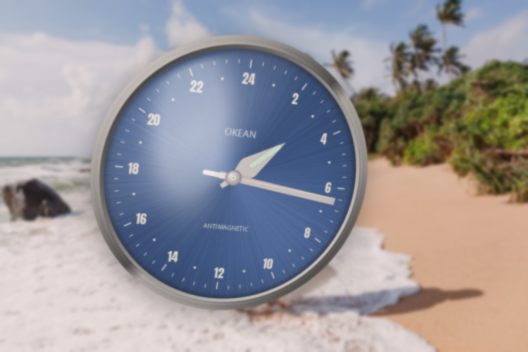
3:16:16
